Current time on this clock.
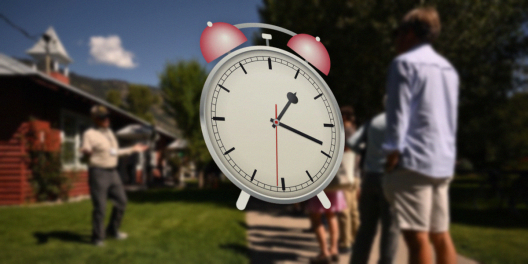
1:18:31
